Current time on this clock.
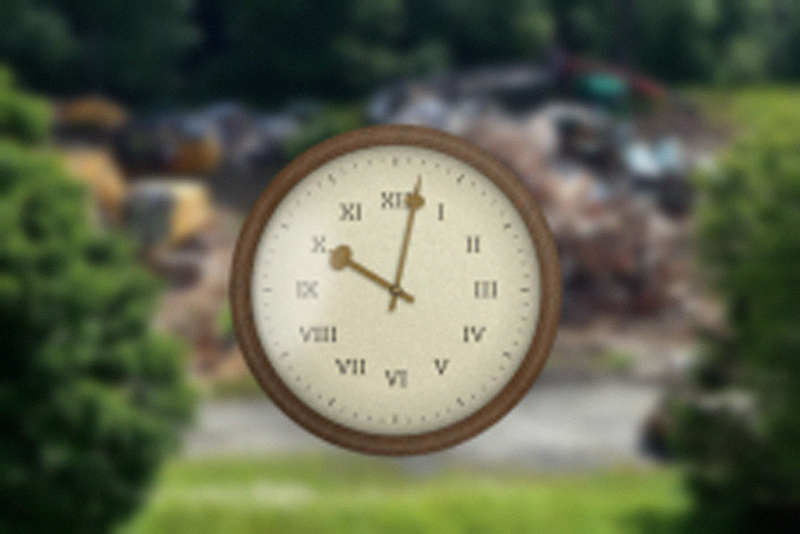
10:02
